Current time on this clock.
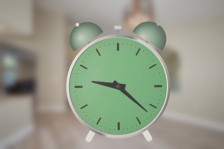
9:22
